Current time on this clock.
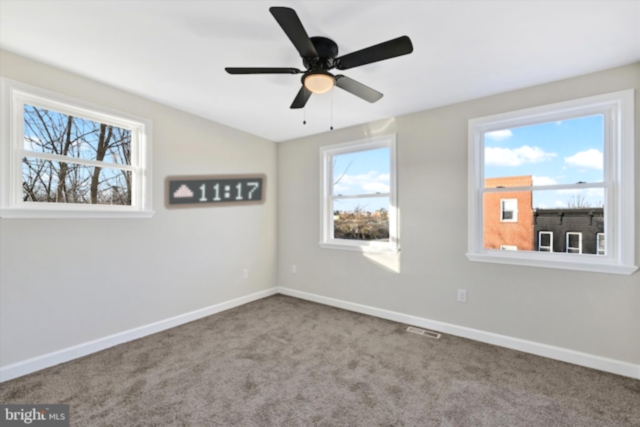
11:17
